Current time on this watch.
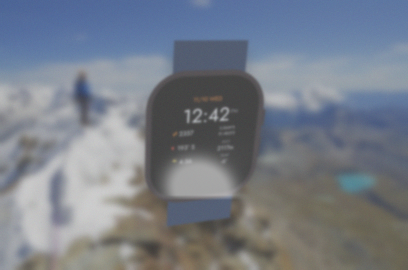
12:42
